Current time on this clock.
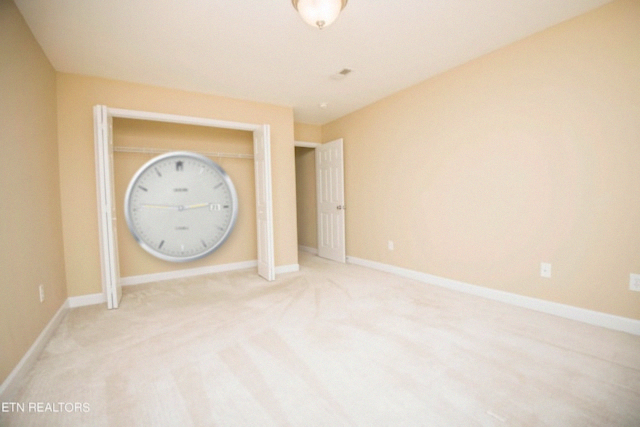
2:46
